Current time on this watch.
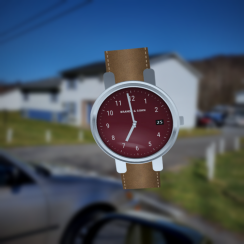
6:59
